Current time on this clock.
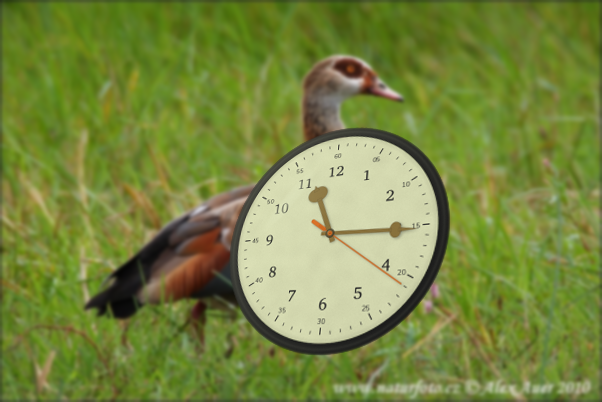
11:15:21
